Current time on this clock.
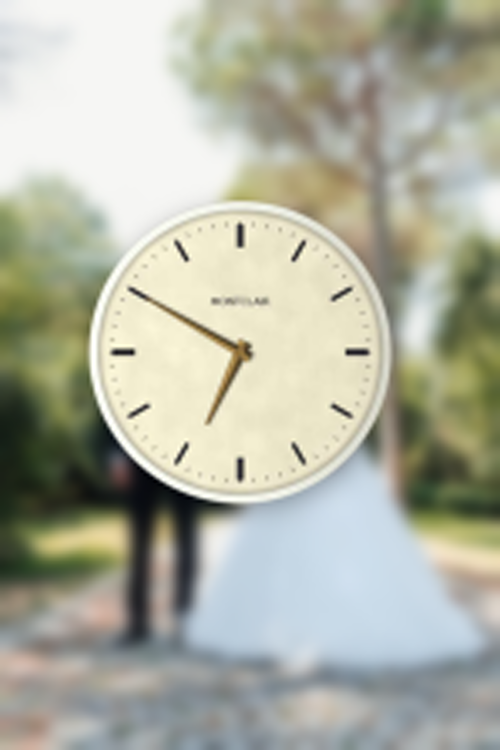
6:50
